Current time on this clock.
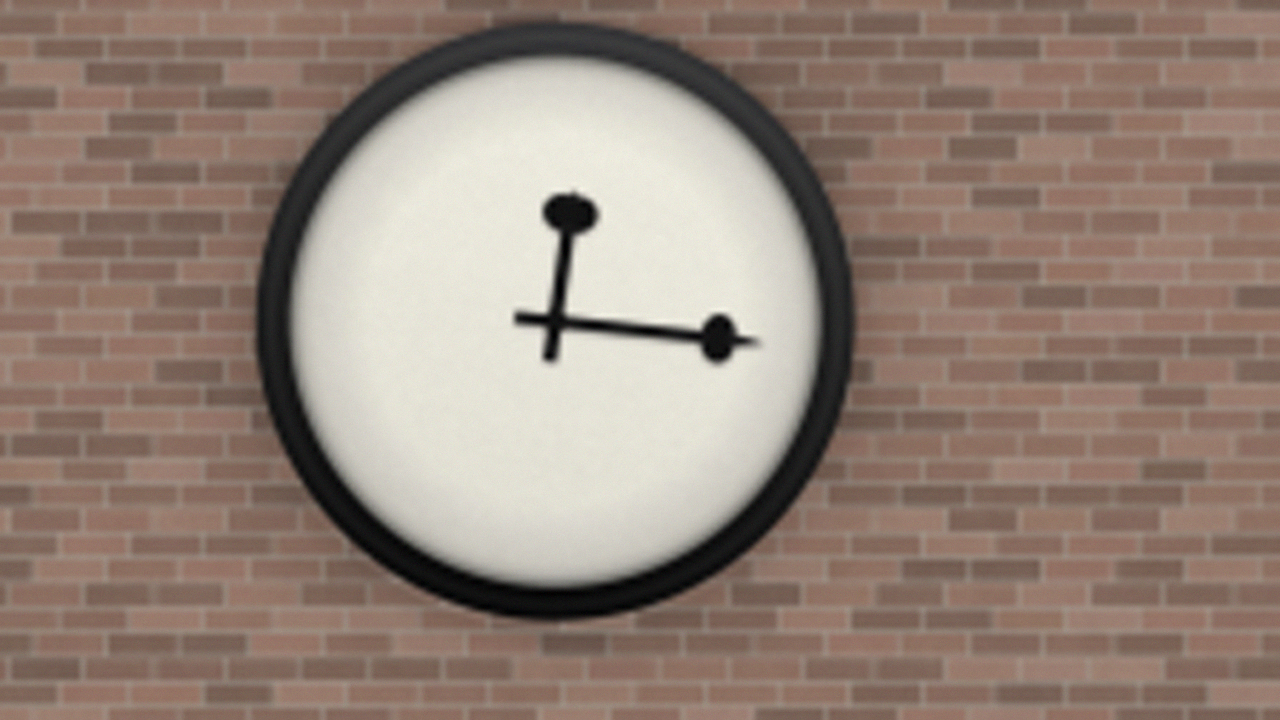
12:16
